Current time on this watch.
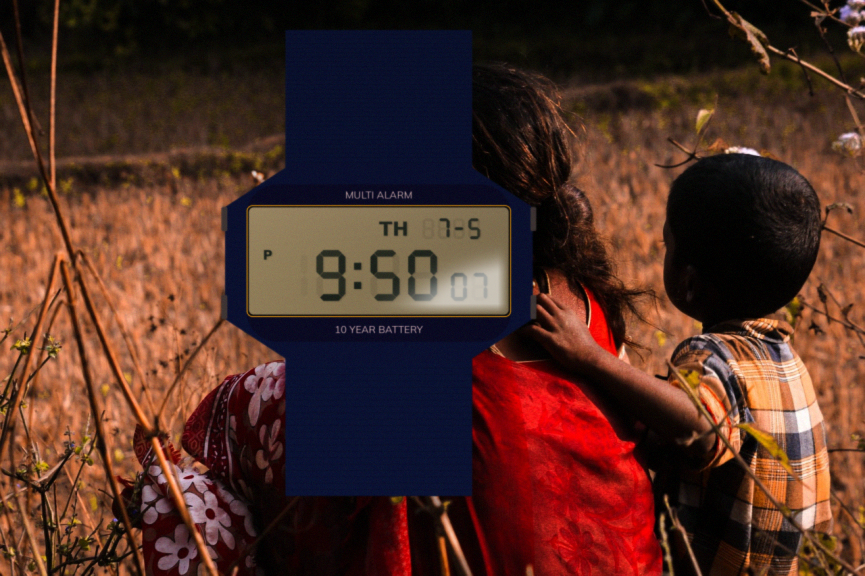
9:50:07
